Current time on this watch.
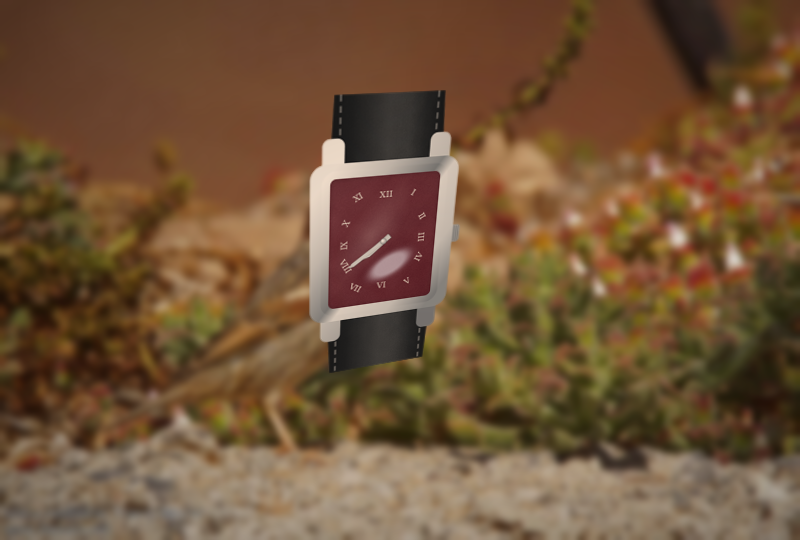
7:39
